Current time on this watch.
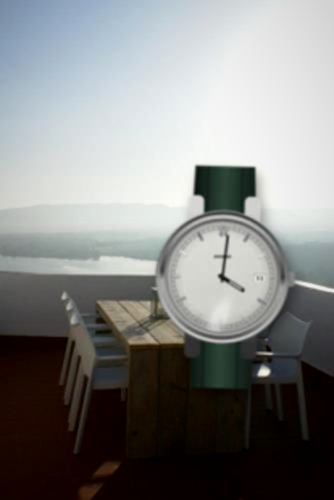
4:01
